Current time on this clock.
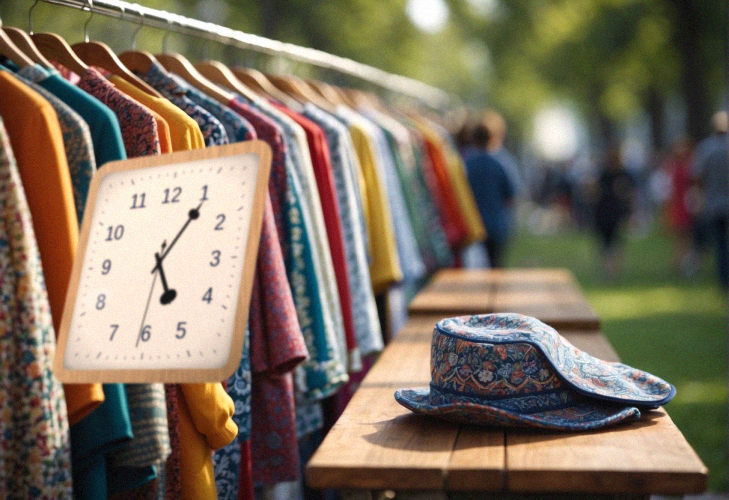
5:05:31
